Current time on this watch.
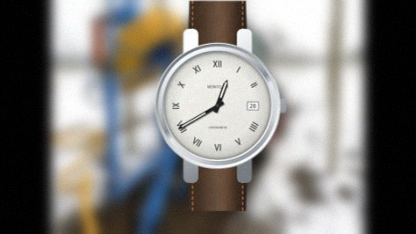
12:40
